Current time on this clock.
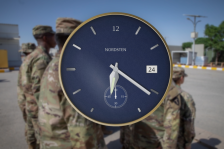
6:21
